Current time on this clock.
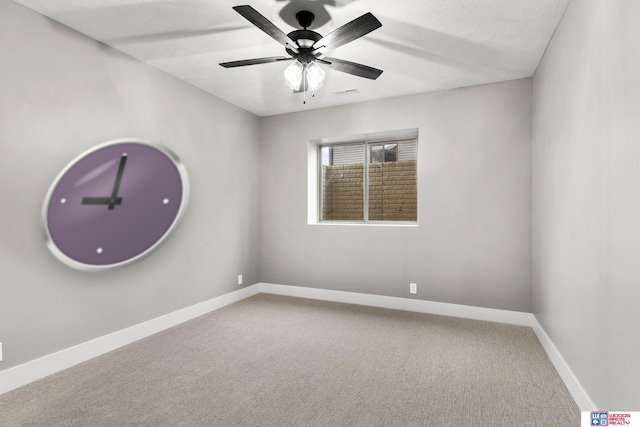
9:00
